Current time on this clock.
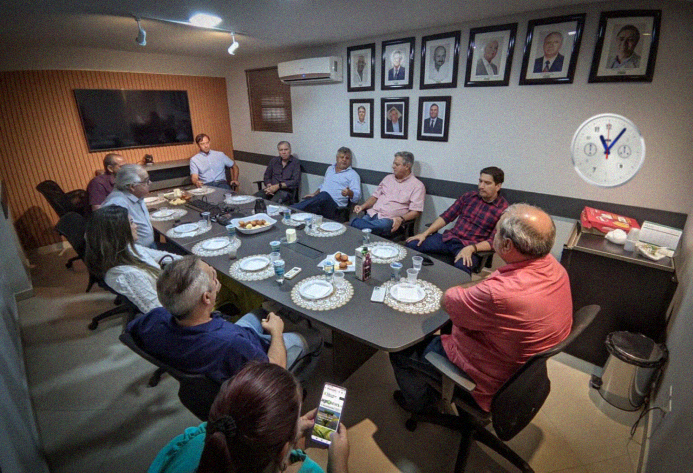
11:06
